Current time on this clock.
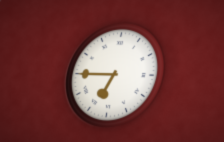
6:45
